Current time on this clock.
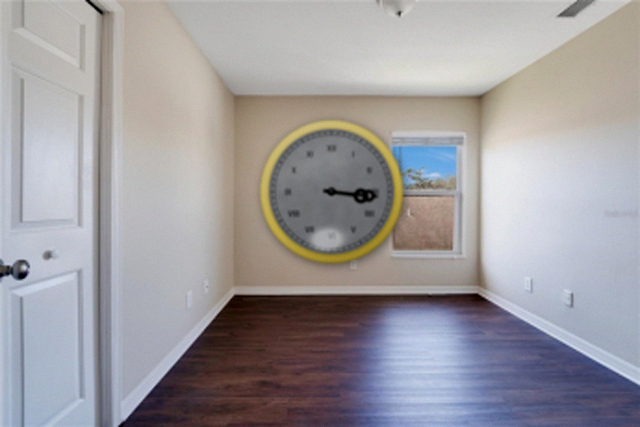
3:16
